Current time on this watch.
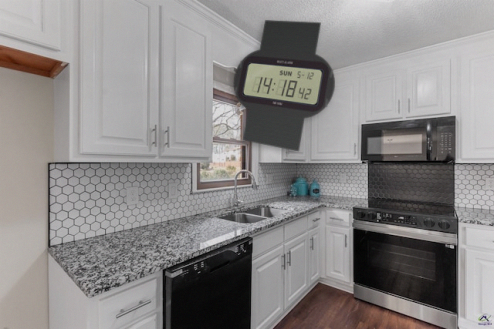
14:18:42
